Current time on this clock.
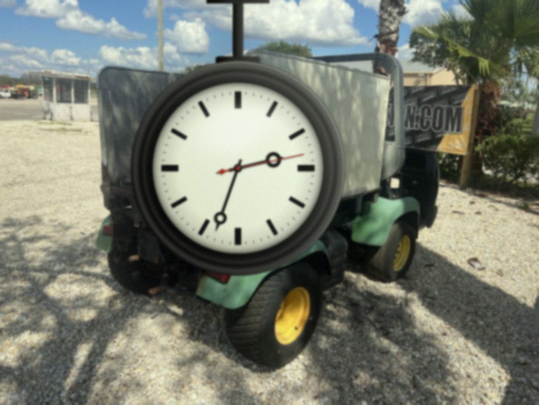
2:33:13
